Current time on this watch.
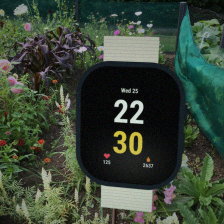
22:30
